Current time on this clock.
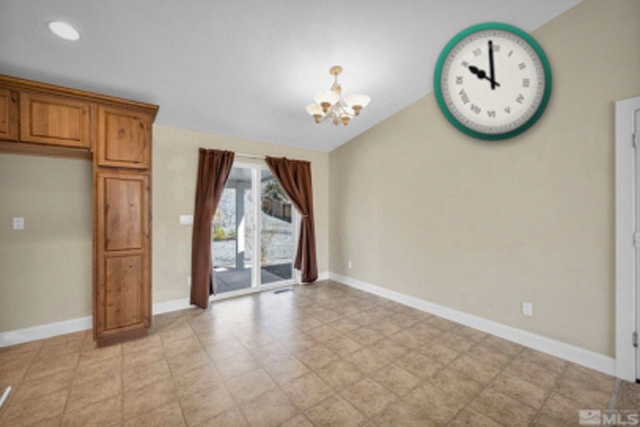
9:59
